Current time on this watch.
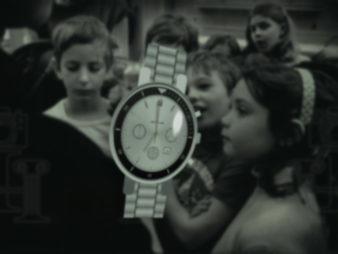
6:59
